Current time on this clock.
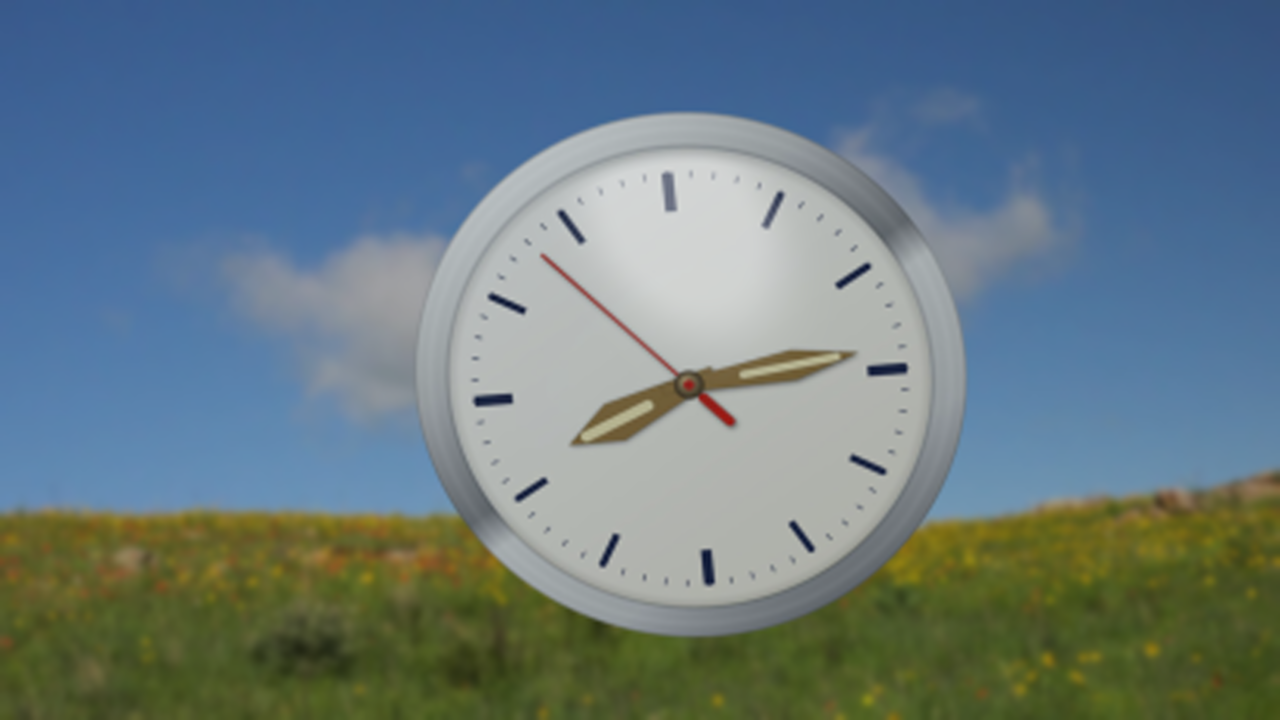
8:13:53
